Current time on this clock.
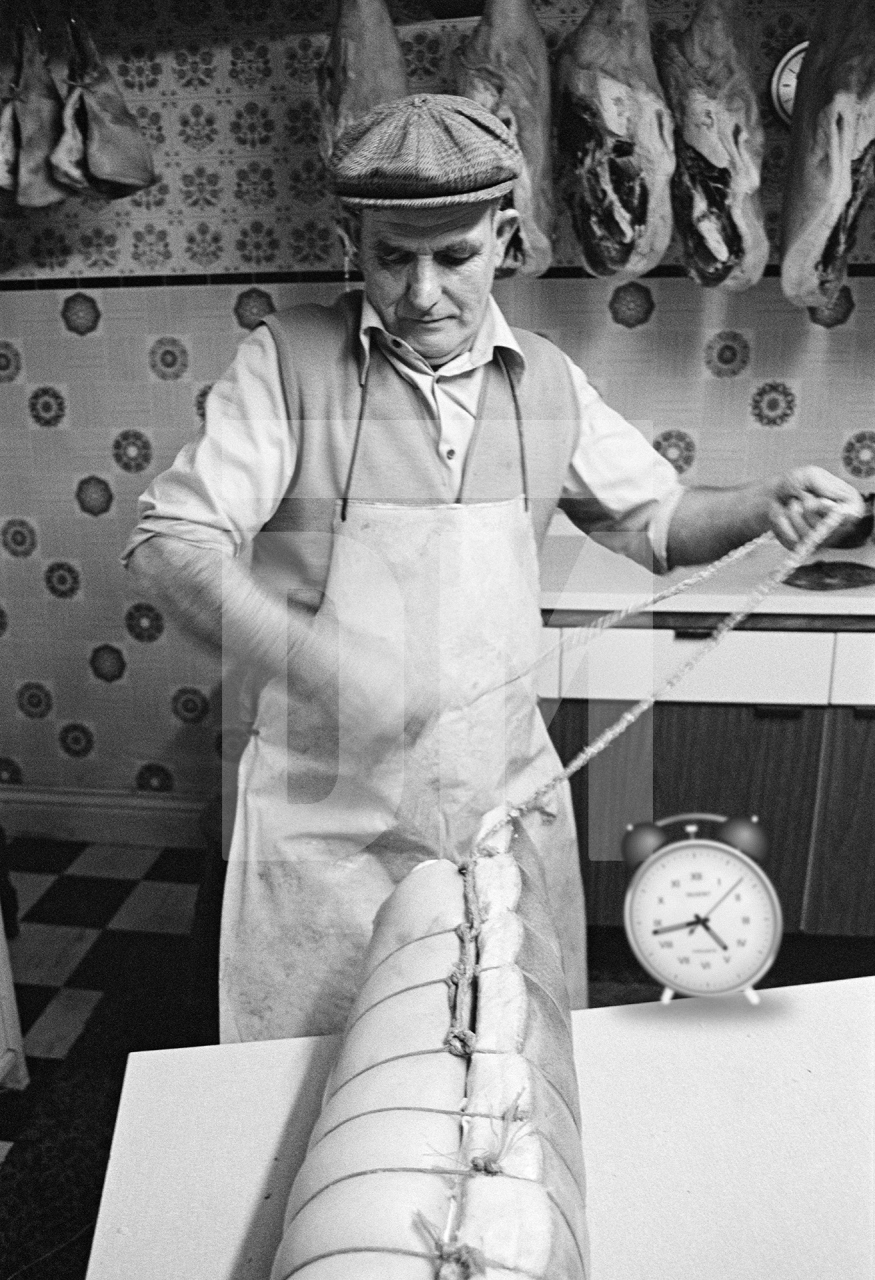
4:43:08
